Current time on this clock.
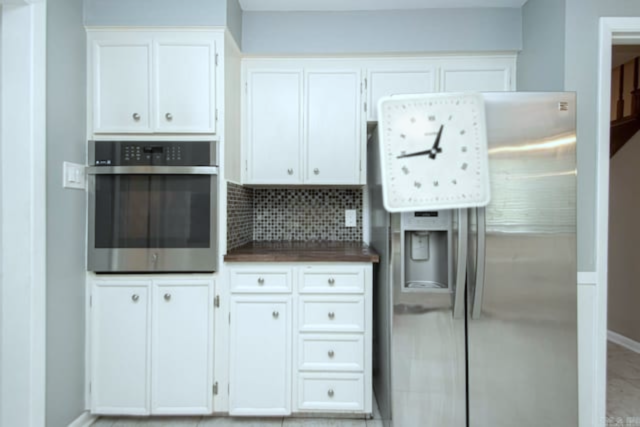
12:44
